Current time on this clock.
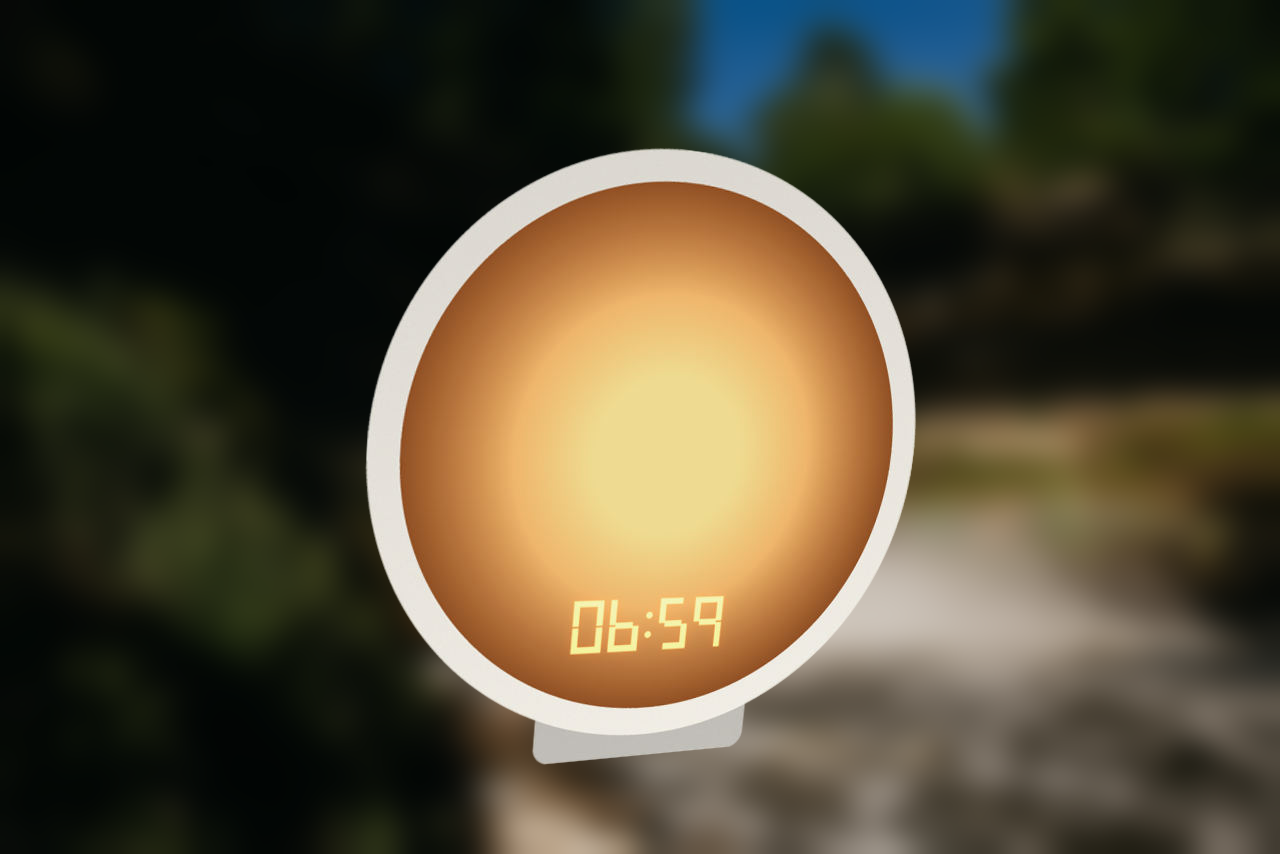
6:59
